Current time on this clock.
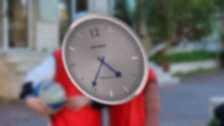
4:36
